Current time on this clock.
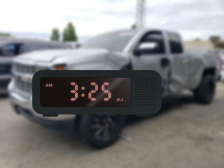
3:25
